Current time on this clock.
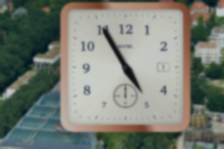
4:55
